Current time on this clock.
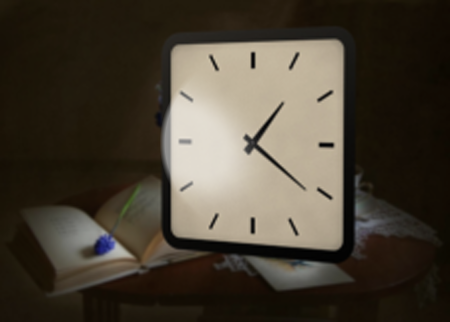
1:21
